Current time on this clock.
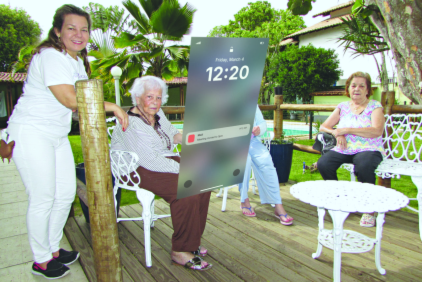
12:20
